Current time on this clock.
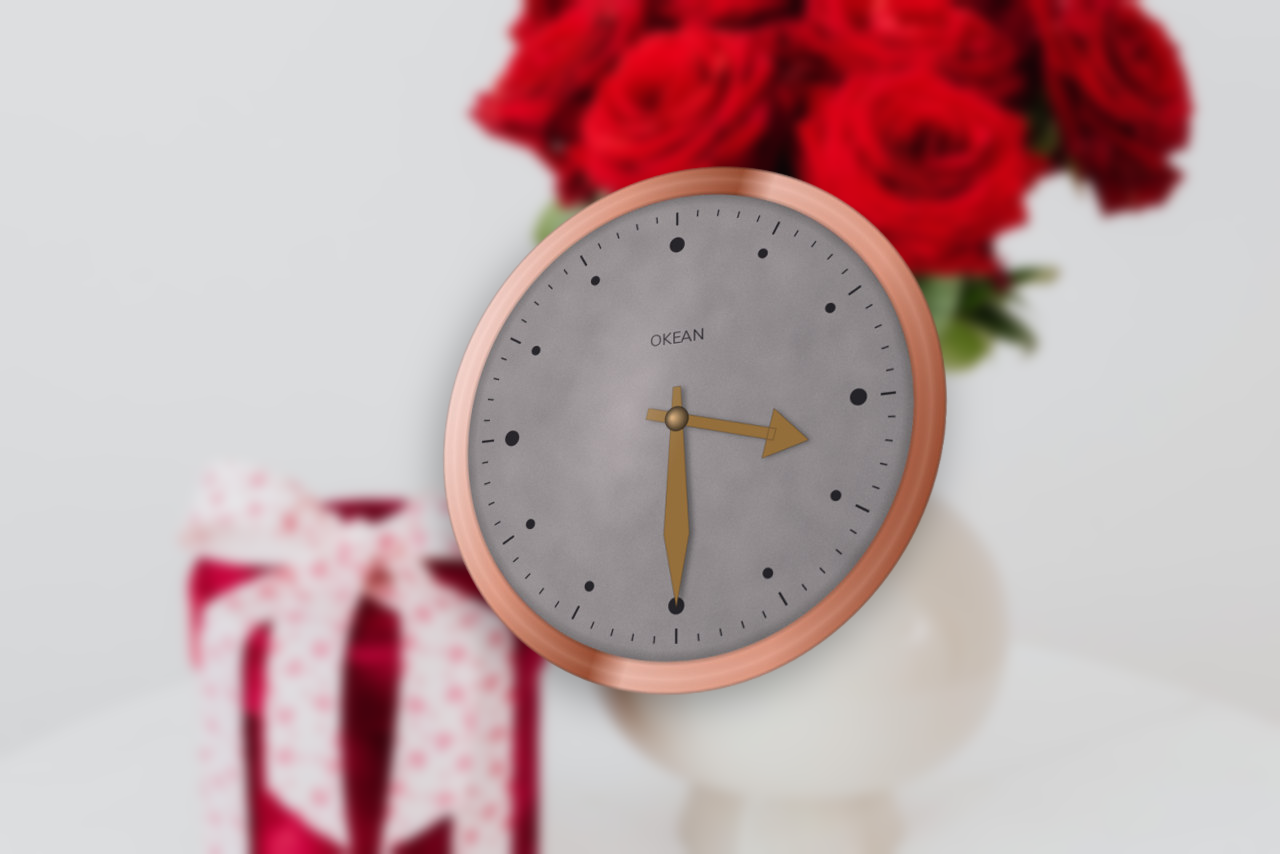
3:30
